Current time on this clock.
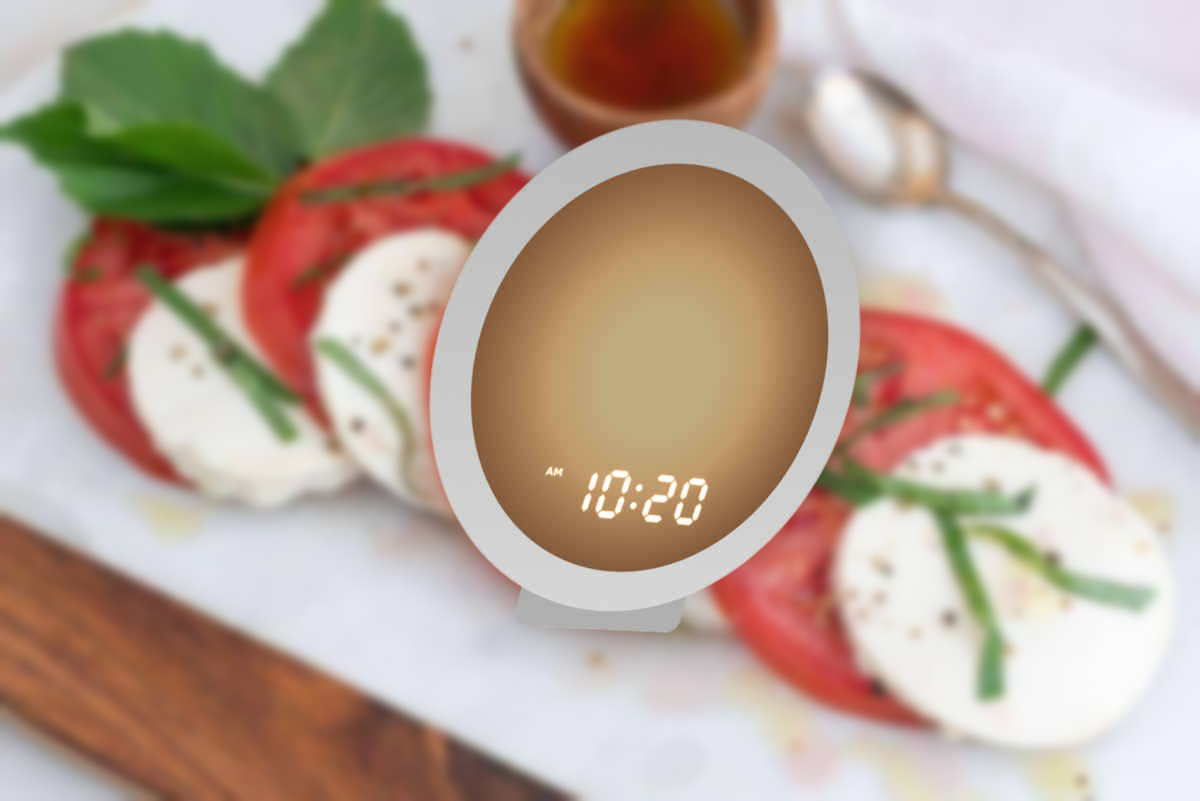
10:20
